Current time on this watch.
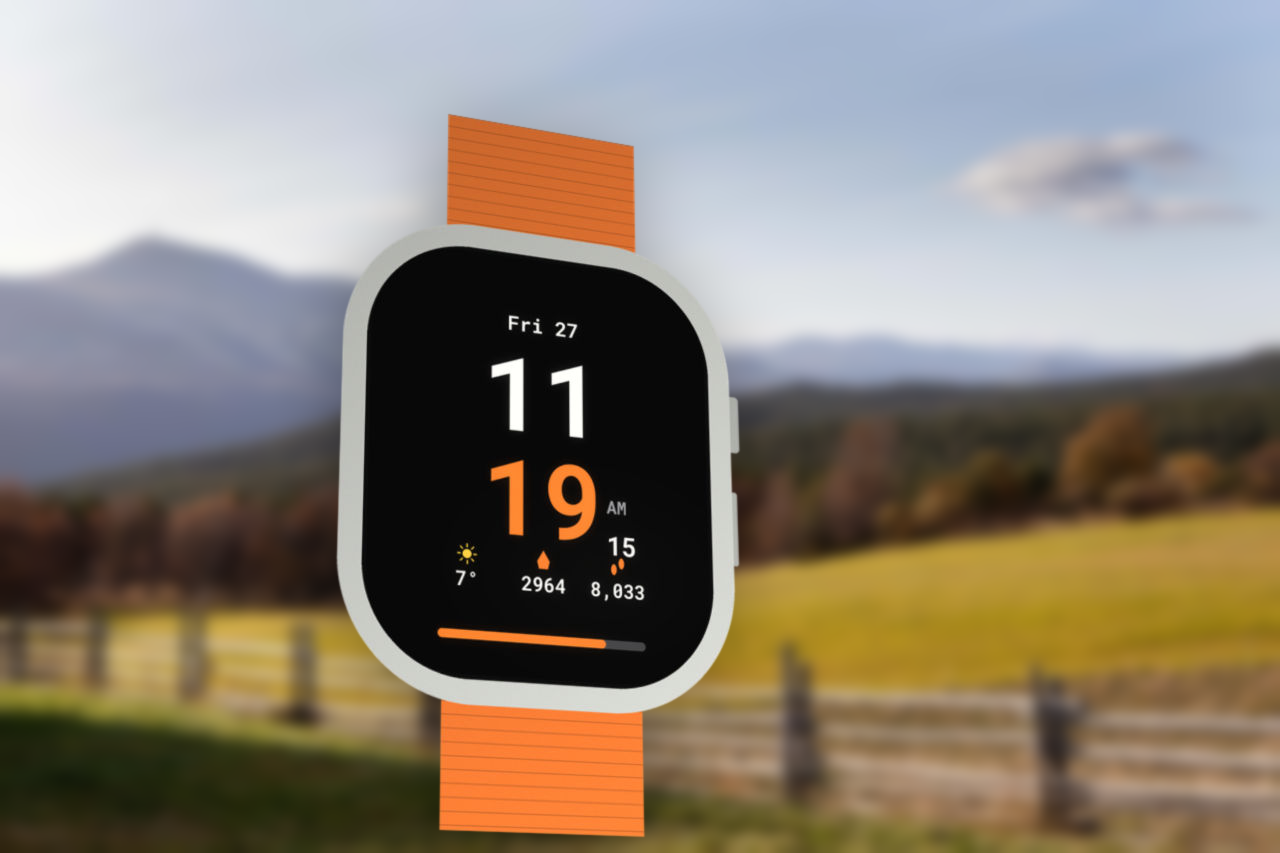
11:19:15
